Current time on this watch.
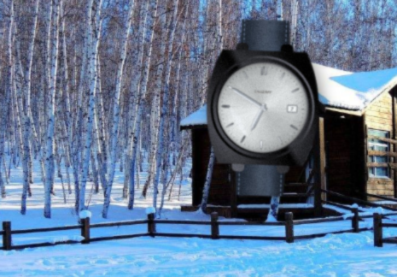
6:50
